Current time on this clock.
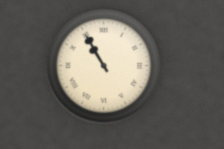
10:55
